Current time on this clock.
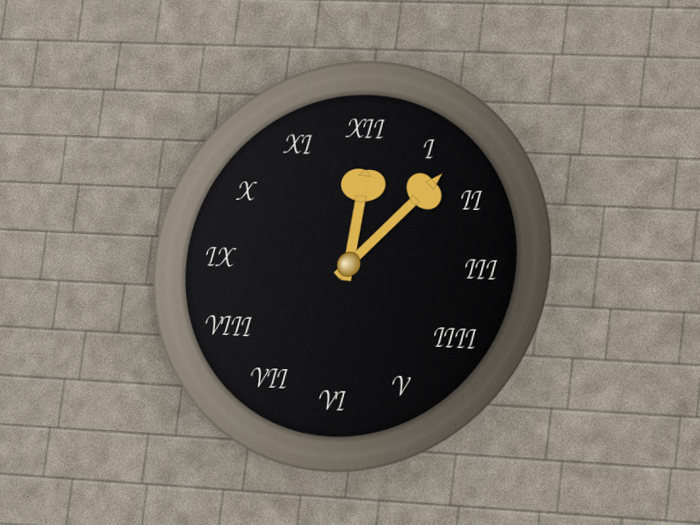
12:07
